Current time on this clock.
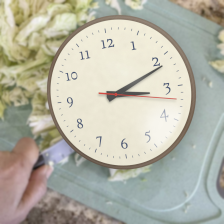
3:11:17
